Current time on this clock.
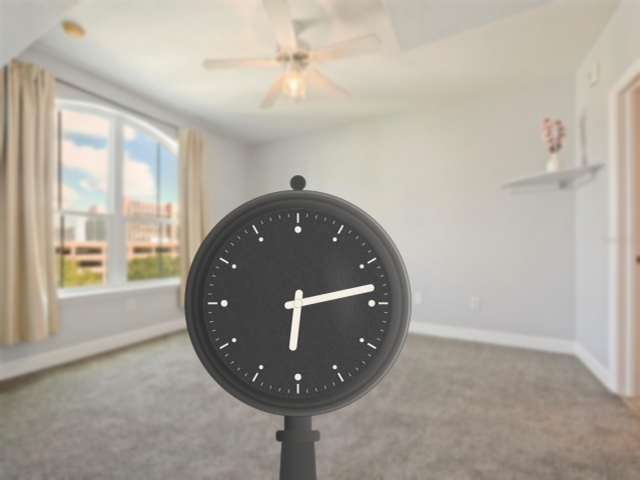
6:13
